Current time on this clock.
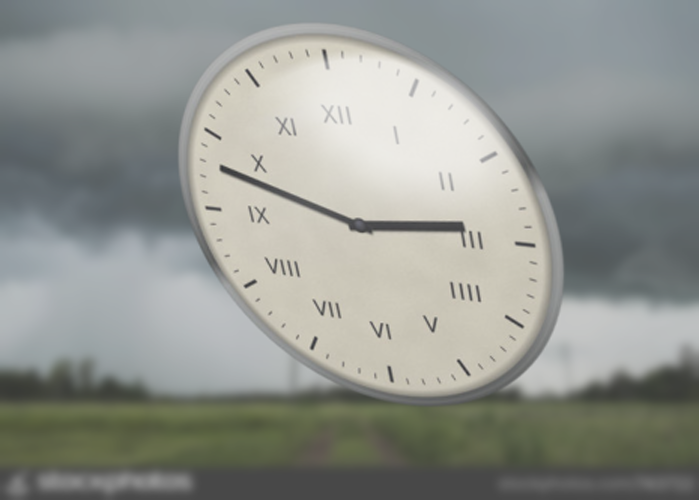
2:48
